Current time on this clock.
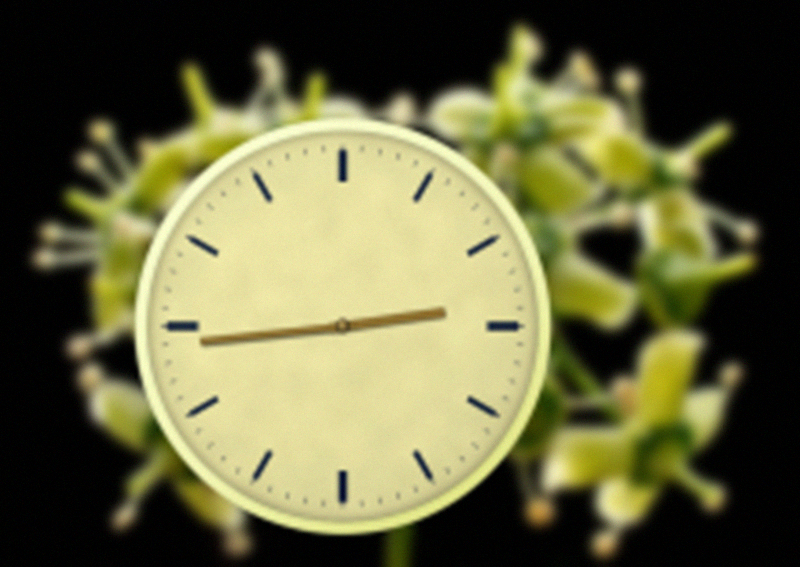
2:44
